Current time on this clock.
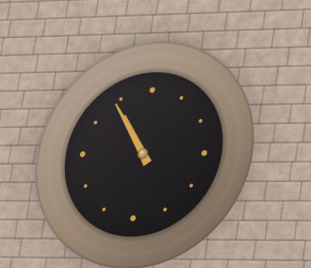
10:54
